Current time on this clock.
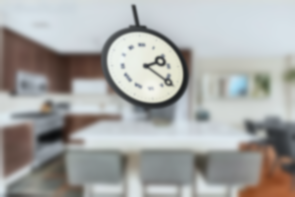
2:22
